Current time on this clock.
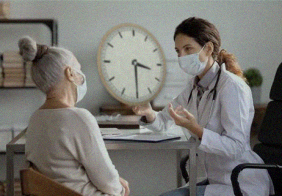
3:30
